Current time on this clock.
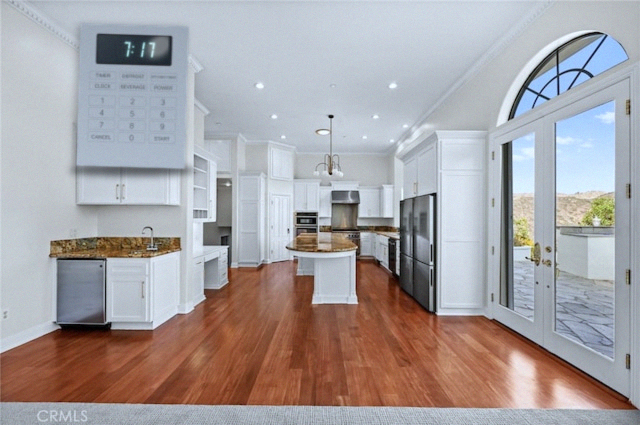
7:17
